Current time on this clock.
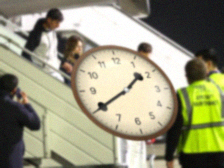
1:40
